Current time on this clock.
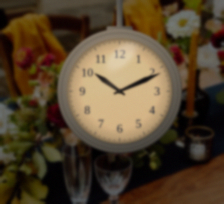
10:11
